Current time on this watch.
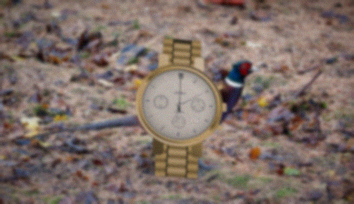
6:10
